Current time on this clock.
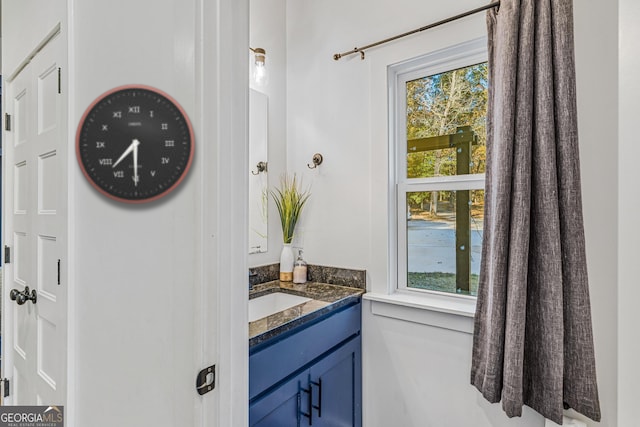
7:30
